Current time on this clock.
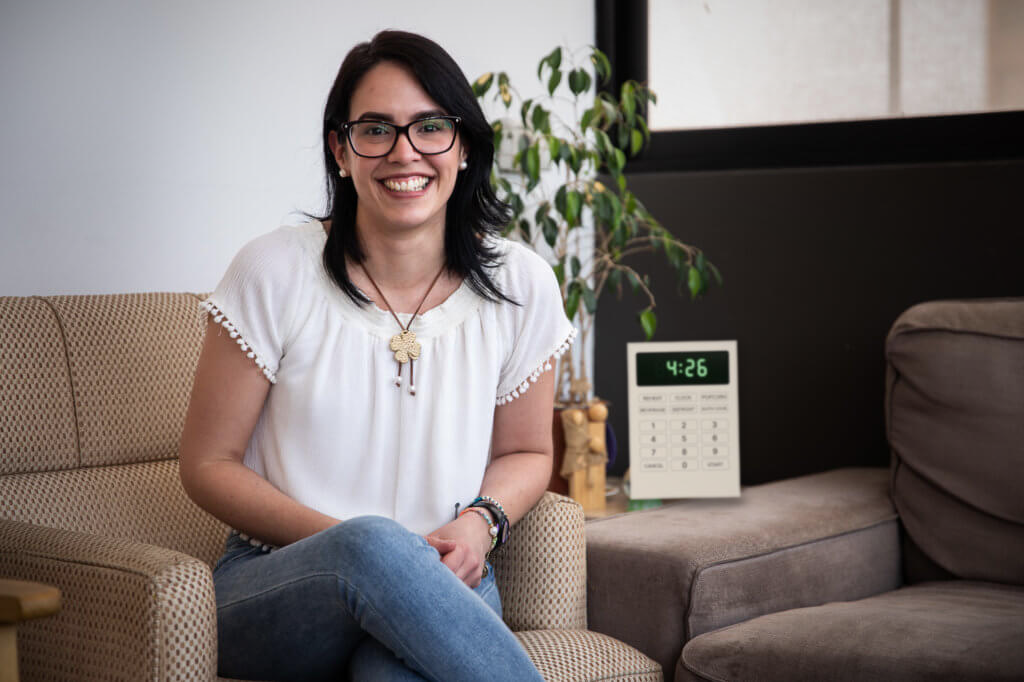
4:26
